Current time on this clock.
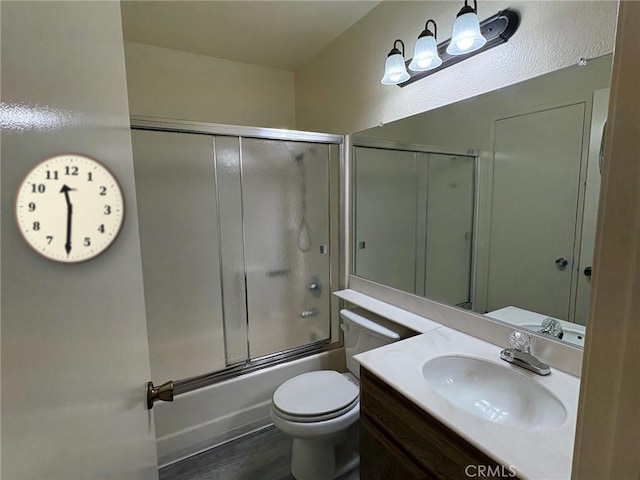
11:30
